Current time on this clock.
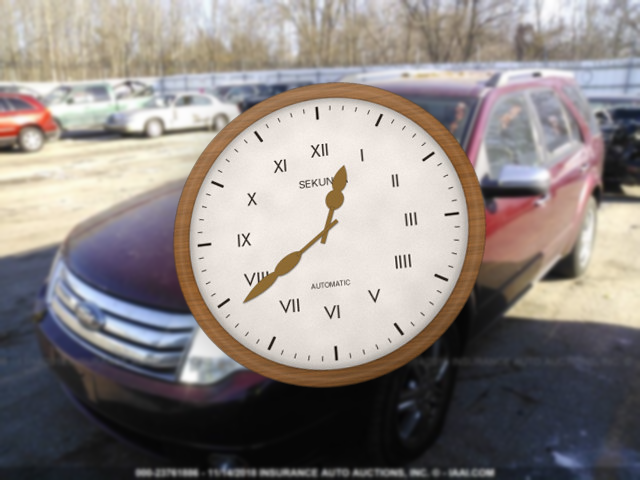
12:39
